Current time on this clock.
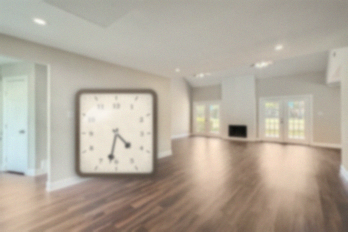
4:32
